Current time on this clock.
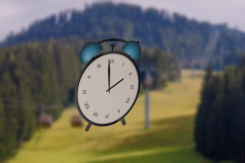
1:59
